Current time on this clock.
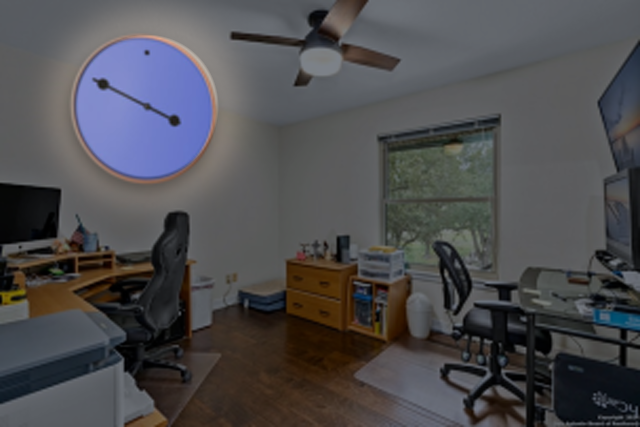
3:49
